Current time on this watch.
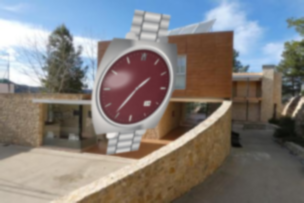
1:36
